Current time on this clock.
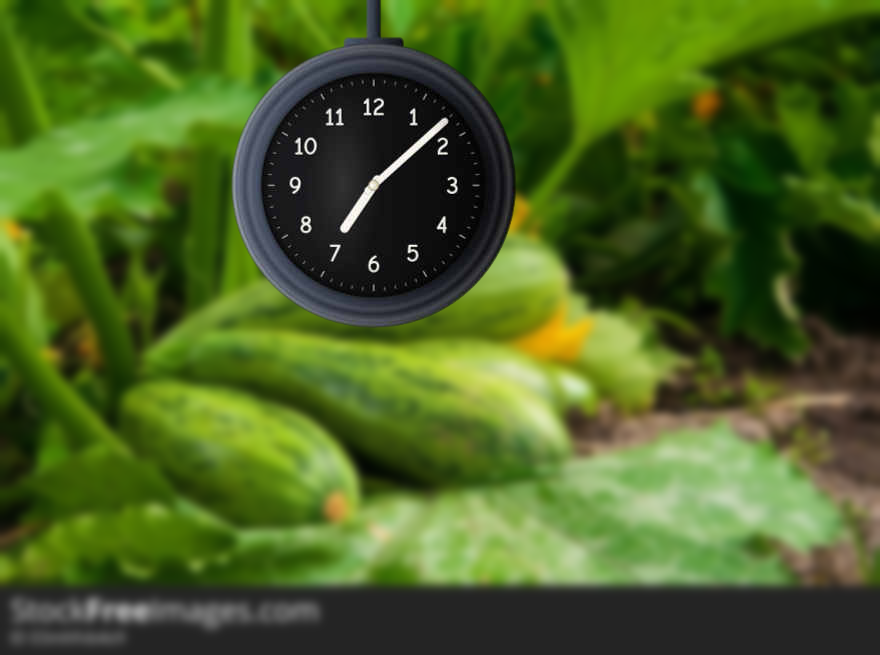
7:08
